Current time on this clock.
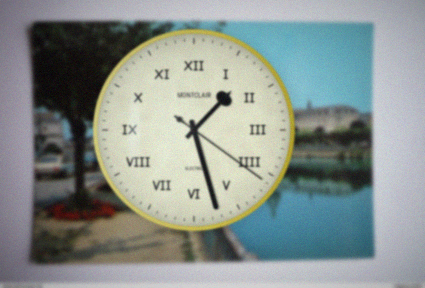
1:27:21
